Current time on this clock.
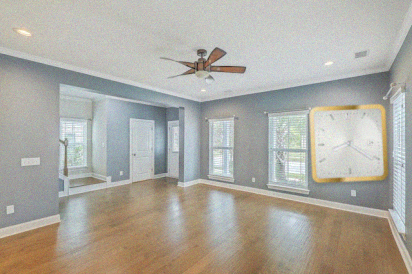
8:21
